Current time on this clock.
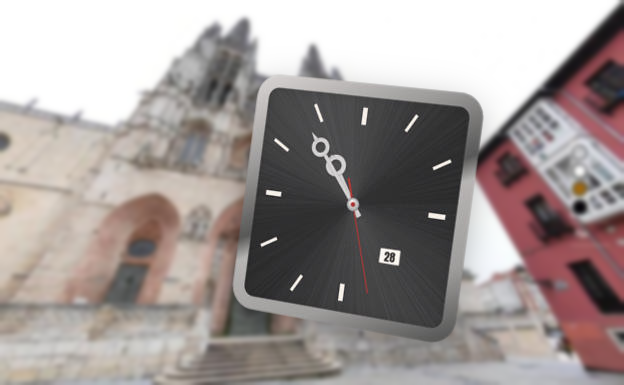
10:53:27
